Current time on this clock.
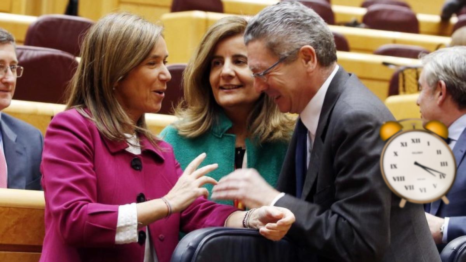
4:19
